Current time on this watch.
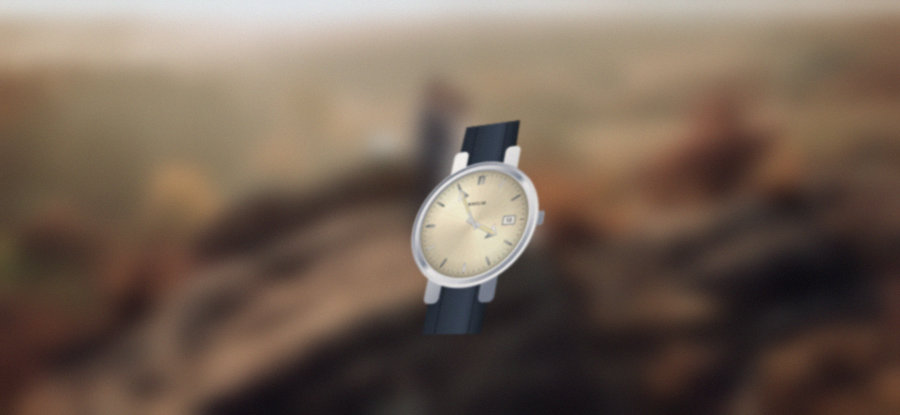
3:55
